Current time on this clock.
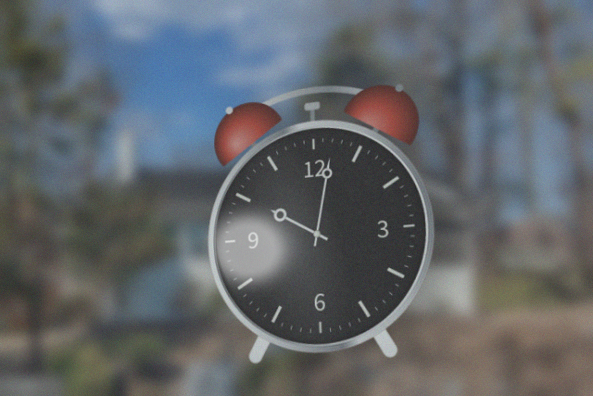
10:02
